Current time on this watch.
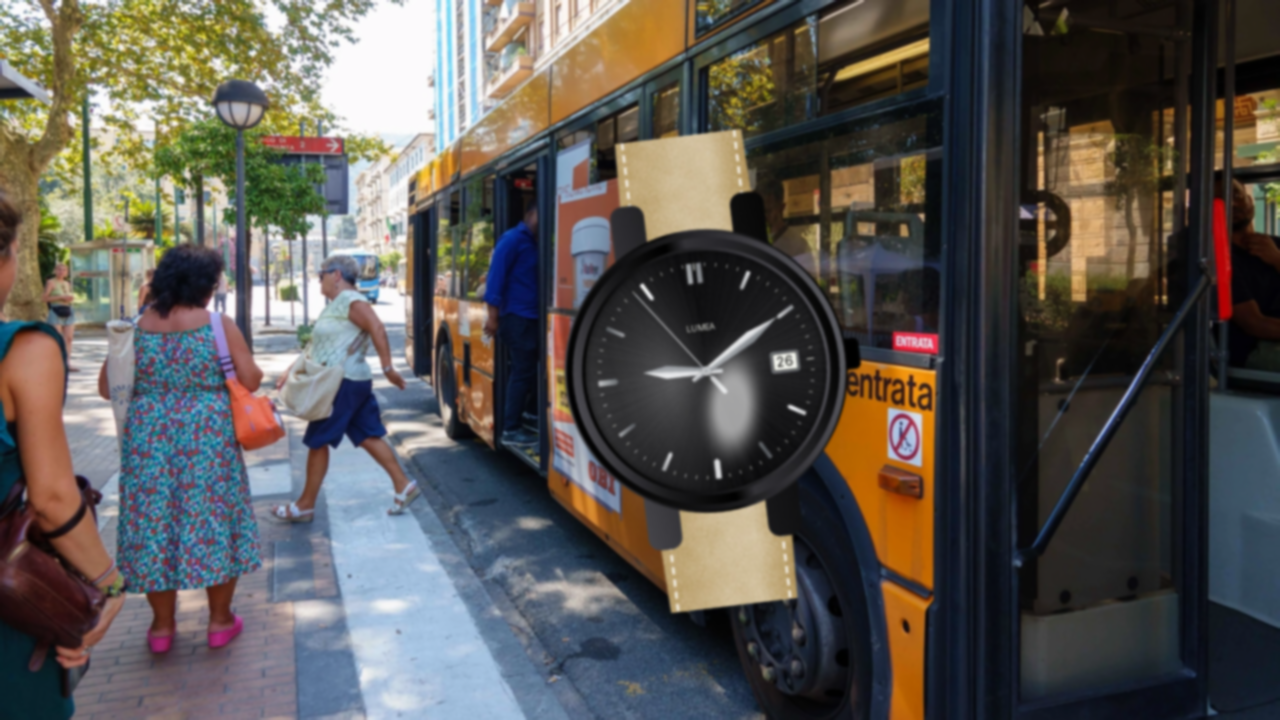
9:09:54
